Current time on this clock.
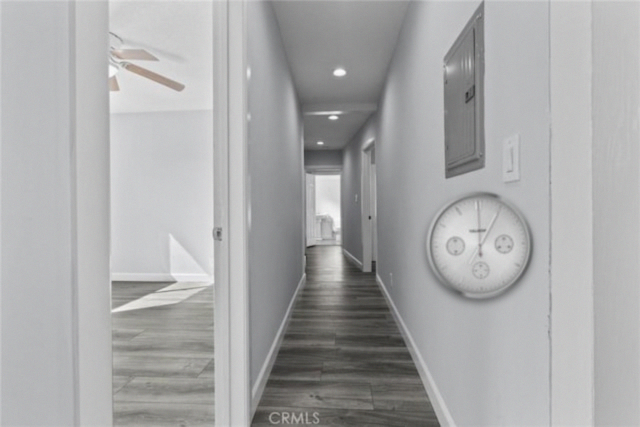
7:05
